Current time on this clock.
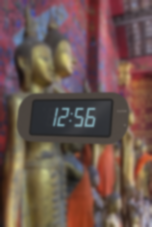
12:56
